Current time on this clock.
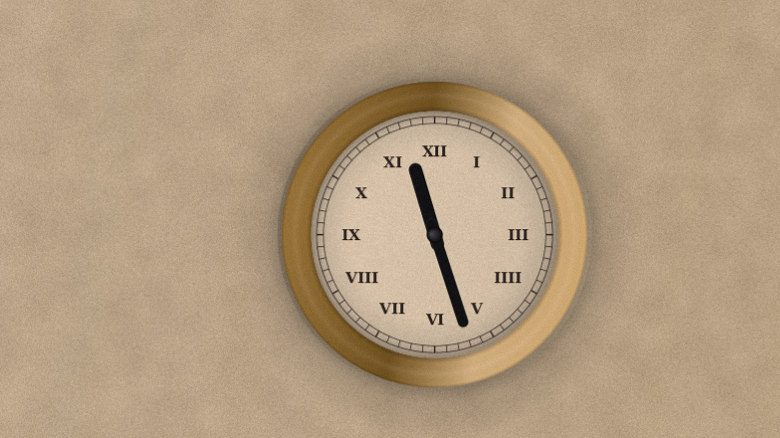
11:27
